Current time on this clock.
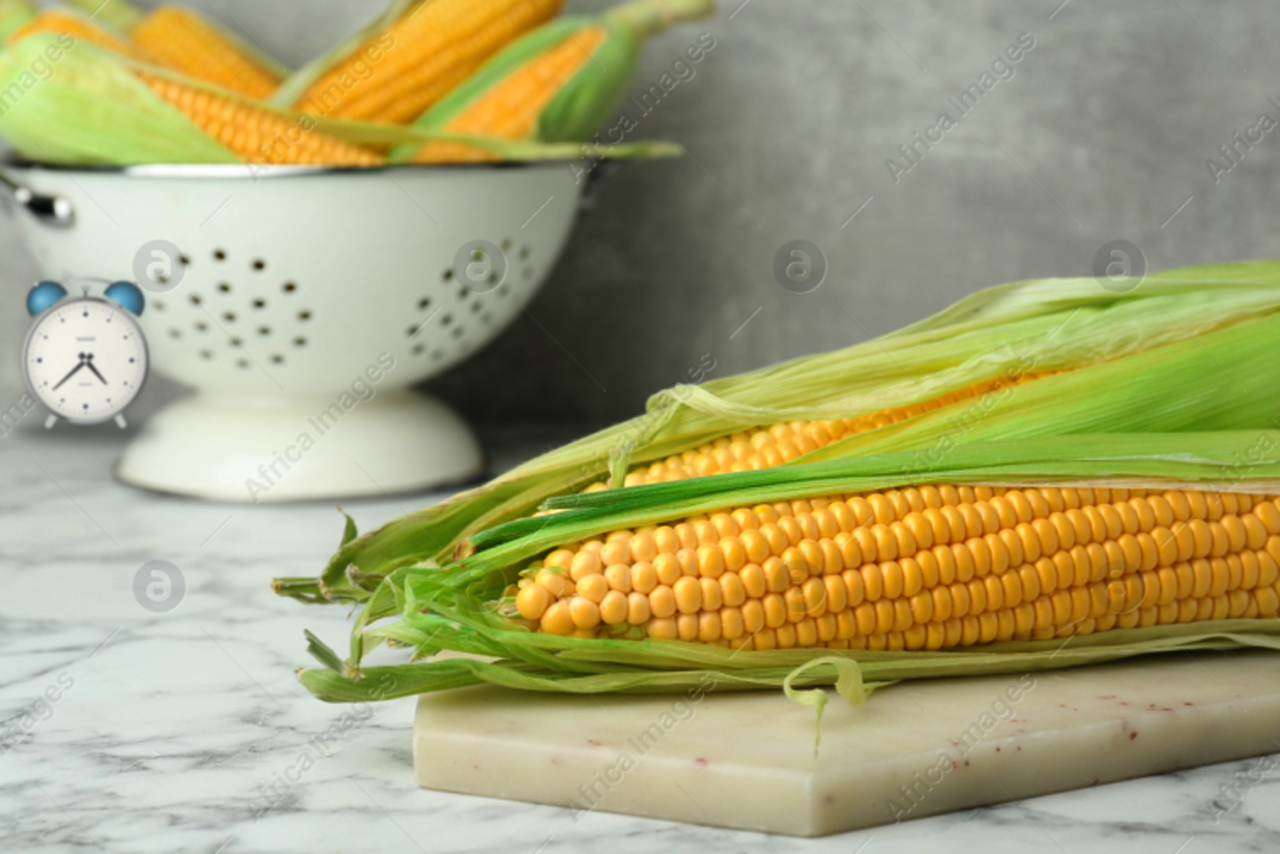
4:38
